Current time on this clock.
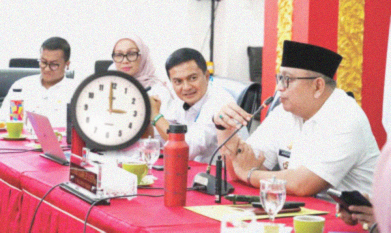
2:59
